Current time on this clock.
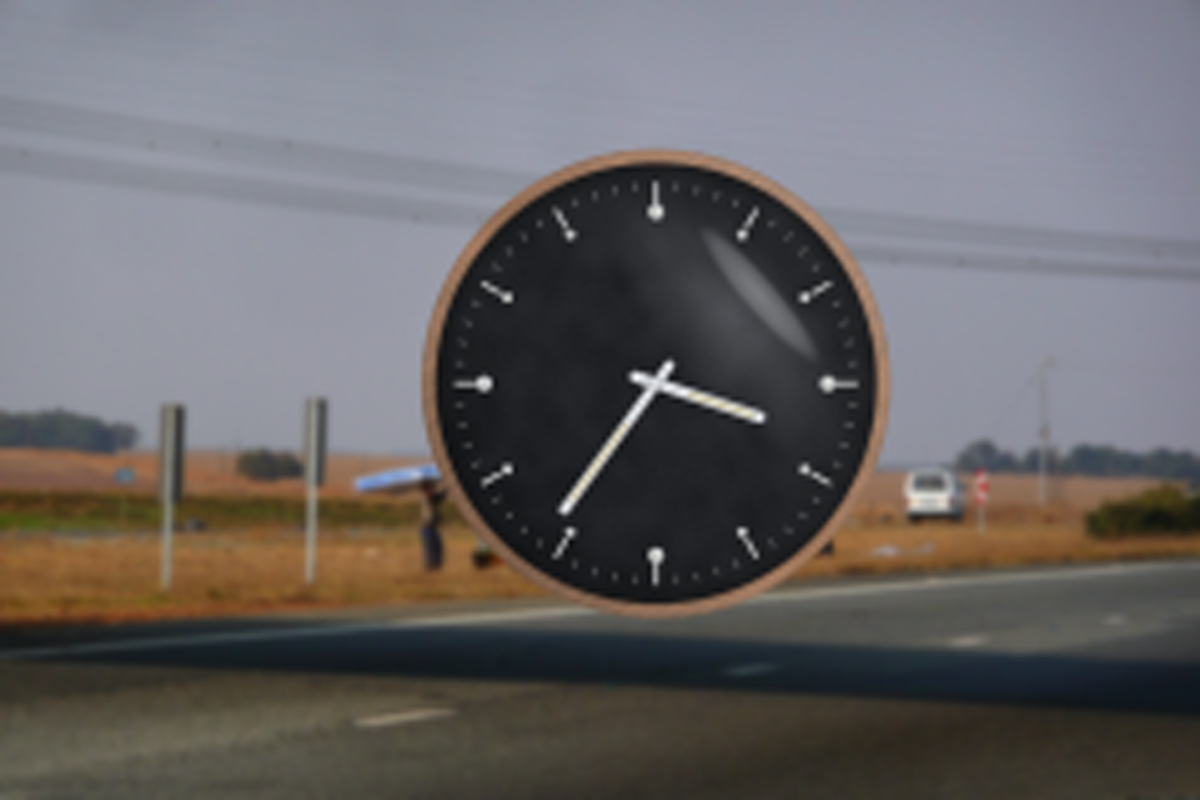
3:36
